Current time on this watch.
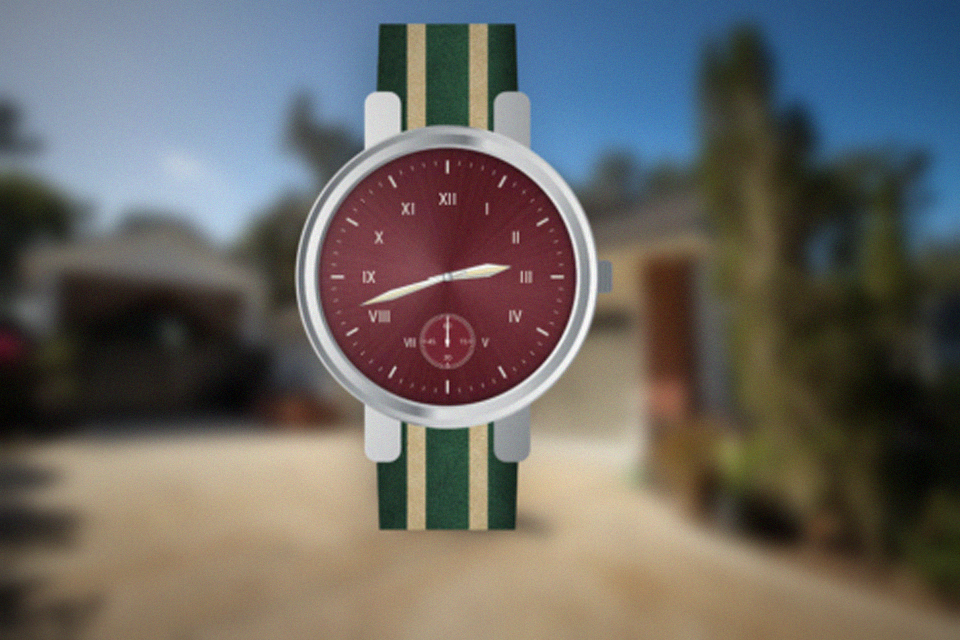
2:42
